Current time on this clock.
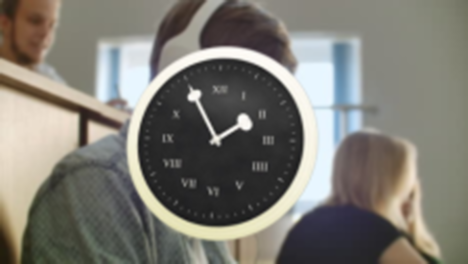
1:55
